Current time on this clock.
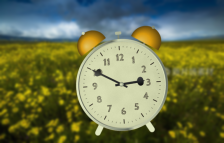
2:50
